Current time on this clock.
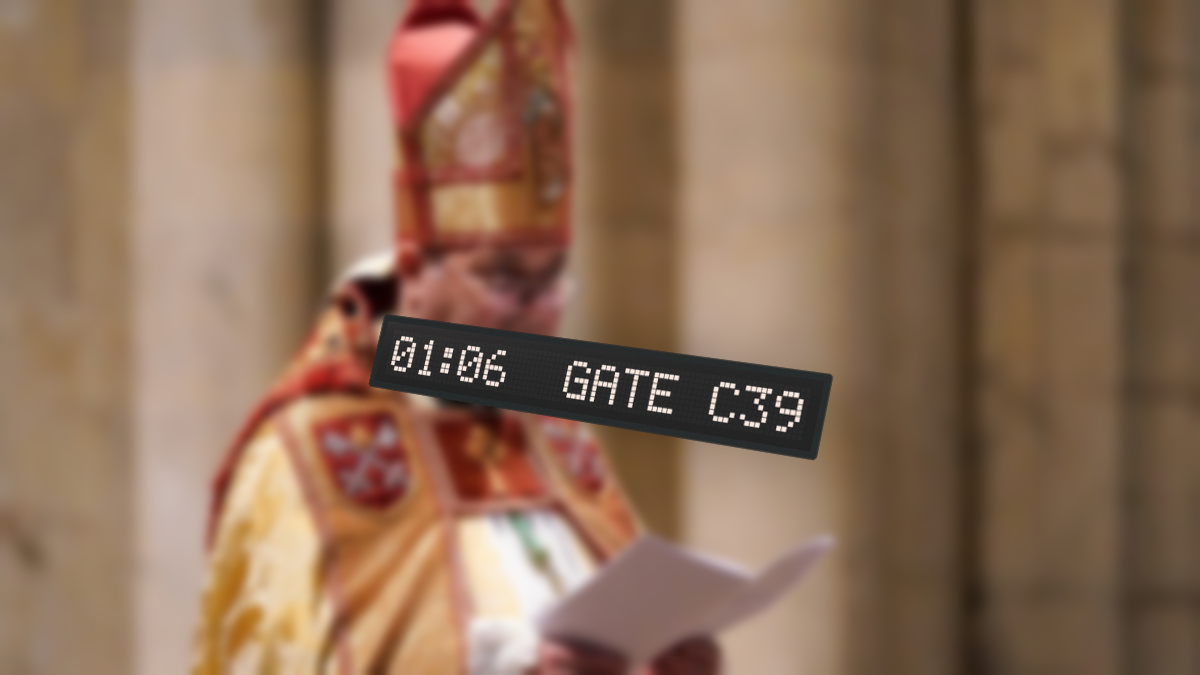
1:06
